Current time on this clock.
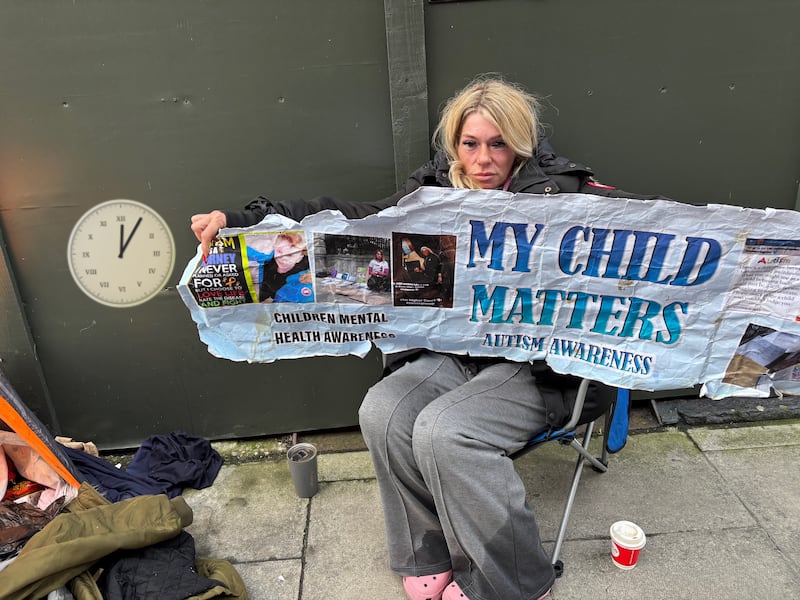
12:05
